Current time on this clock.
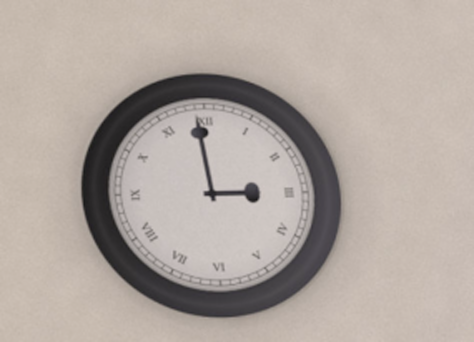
2:59
